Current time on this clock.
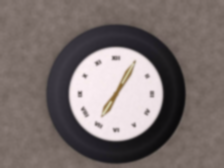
7:05
